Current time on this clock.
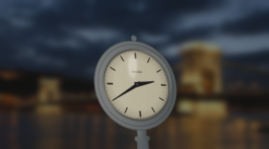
2:40
